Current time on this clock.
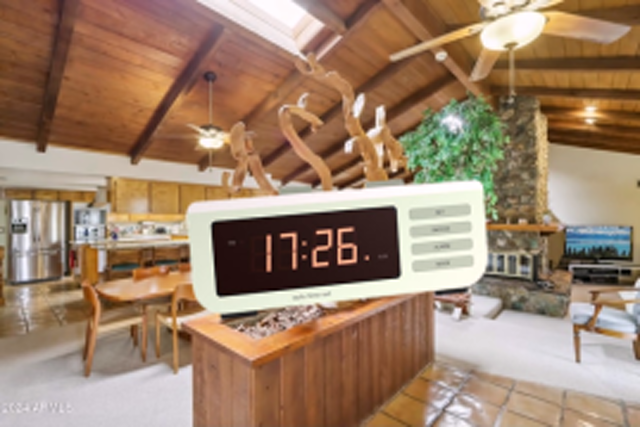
17:26
